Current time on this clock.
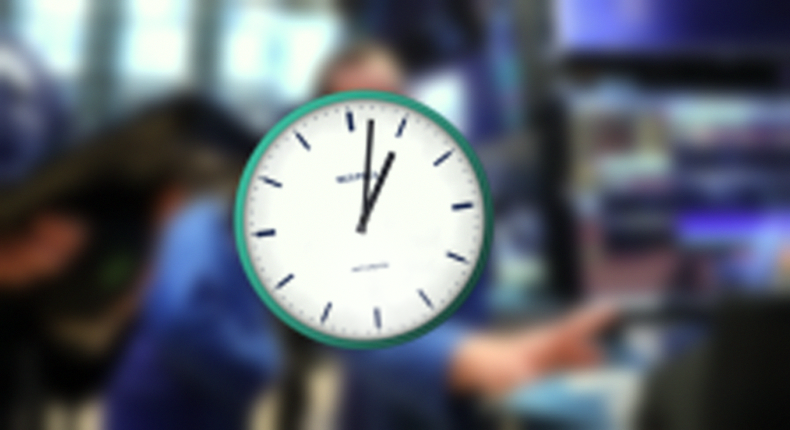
1:02
